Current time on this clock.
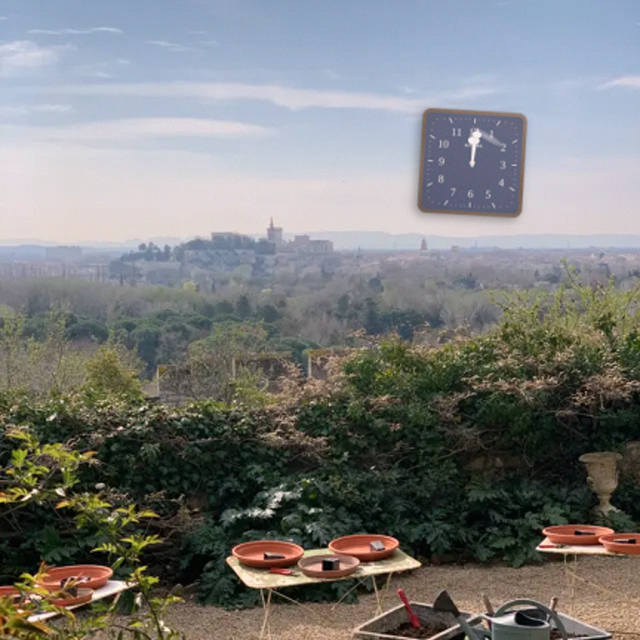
12:01
